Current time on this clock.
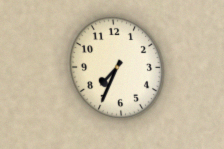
7:35
